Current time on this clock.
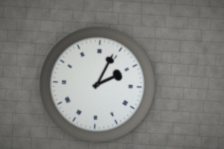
2:04
